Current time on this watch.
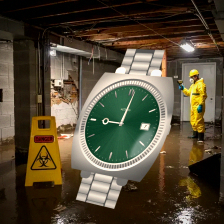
9:01
